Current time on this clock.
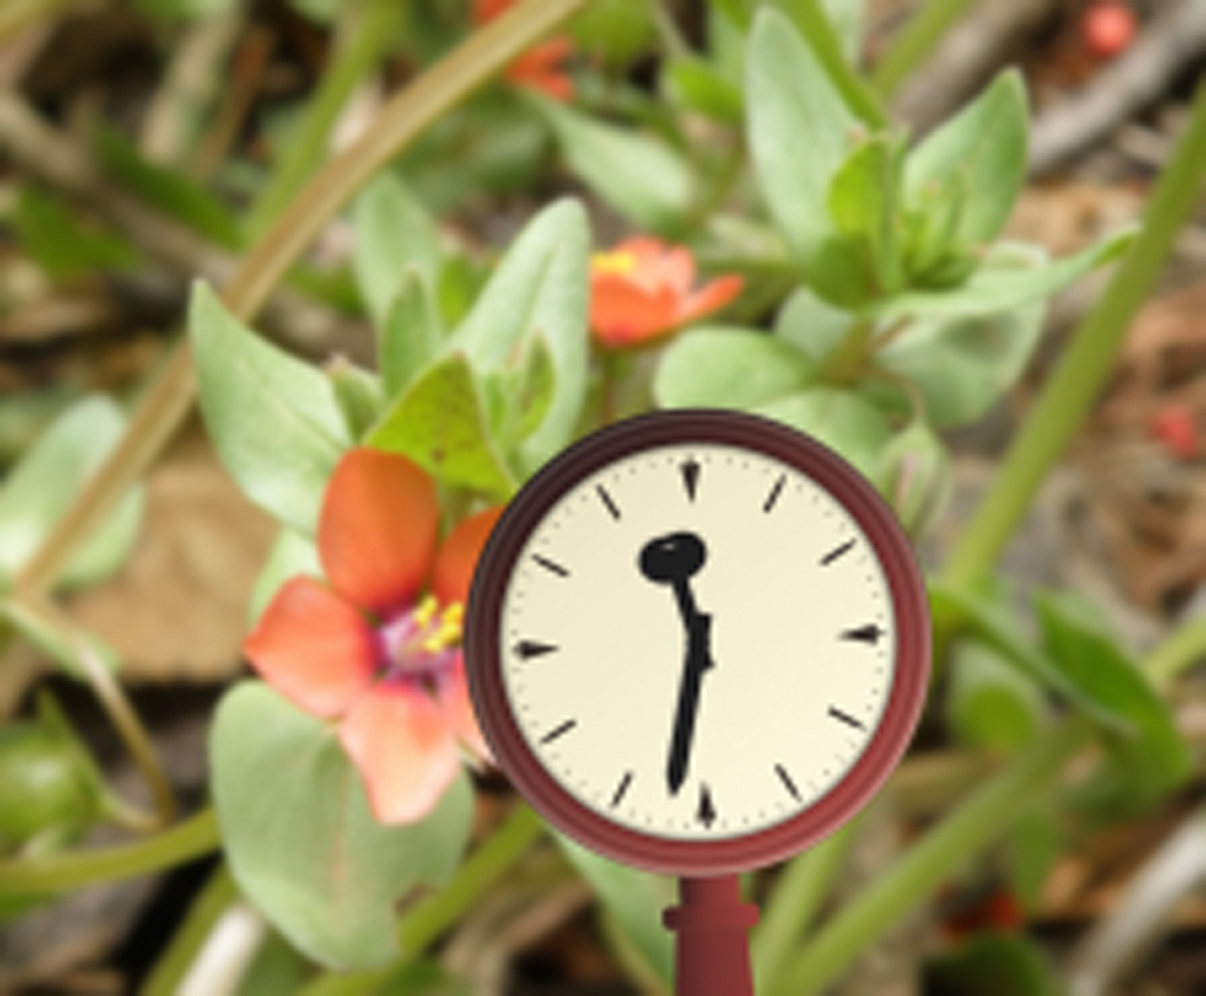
11:32
